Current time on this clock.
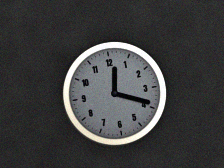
12:19
